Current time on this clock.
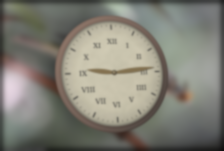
9:14
